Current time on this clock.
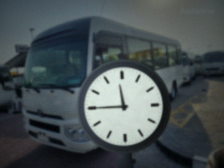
11:45
